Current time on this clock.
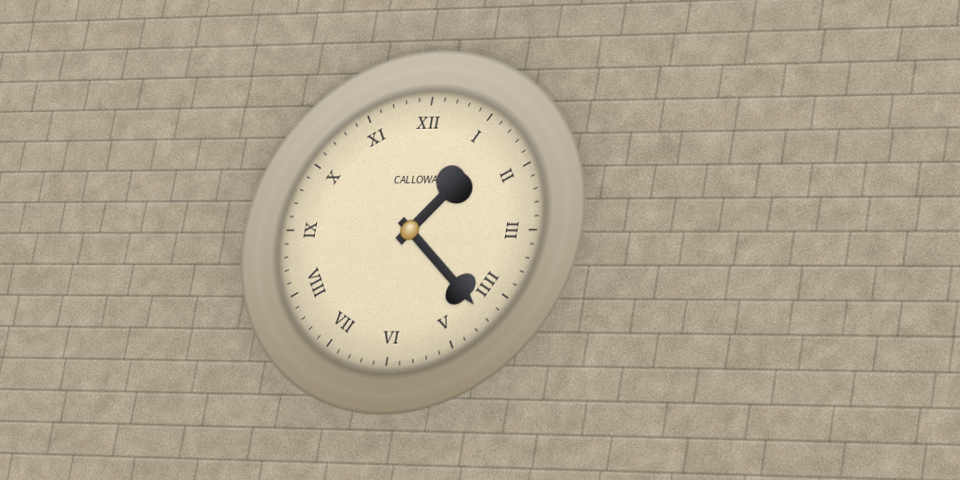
1:22
